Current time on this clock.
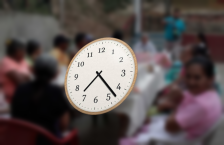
7:23
